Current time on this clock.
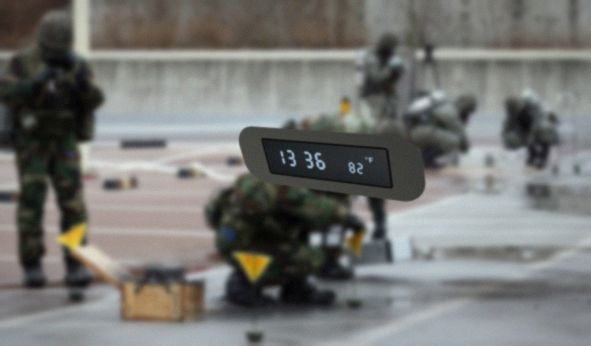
13:36
